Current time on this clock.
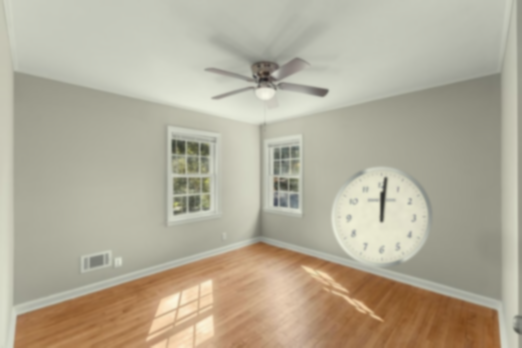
12:01
